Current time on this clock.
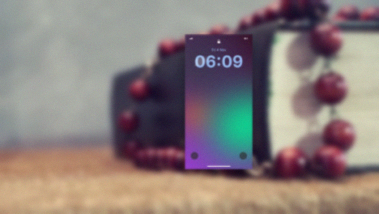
6:09
